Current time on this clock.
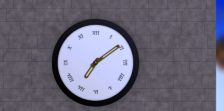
7:09
